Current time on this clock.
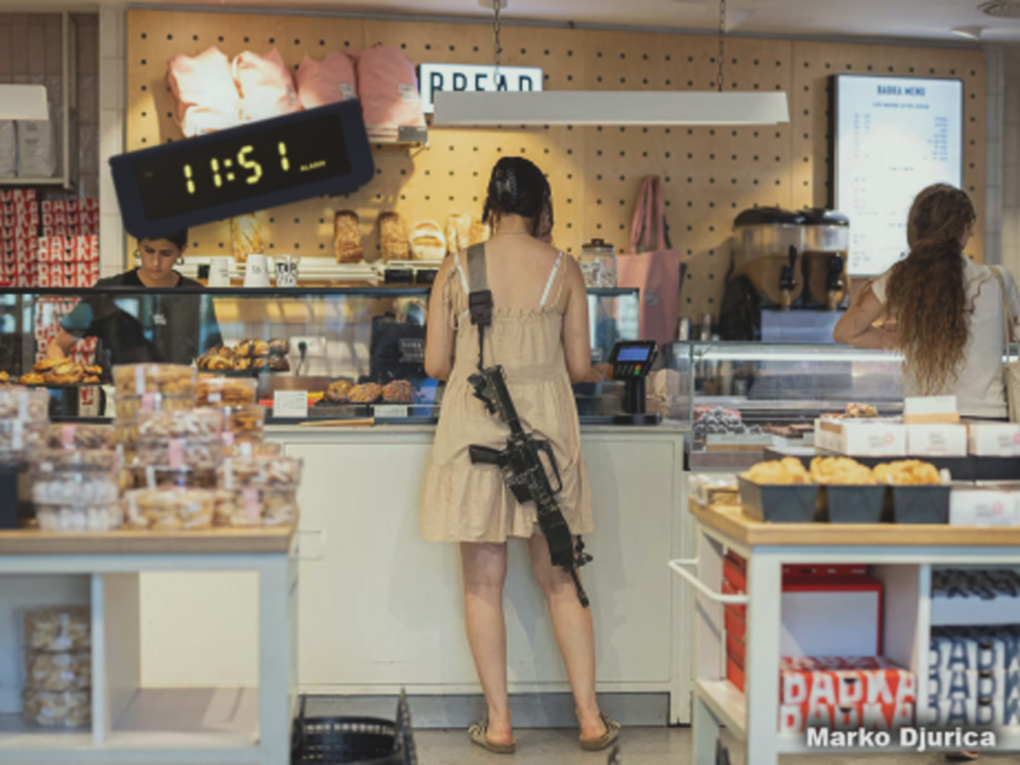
11:51
